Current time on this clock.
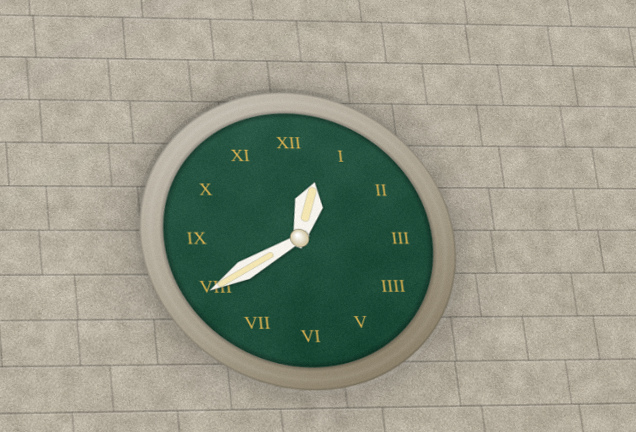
12:40
